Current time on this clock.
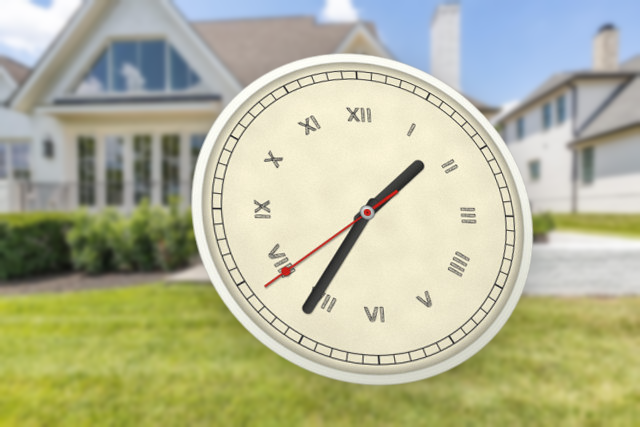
1:35:39
